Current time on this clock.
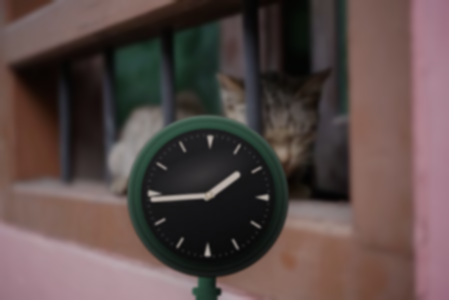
1:44
